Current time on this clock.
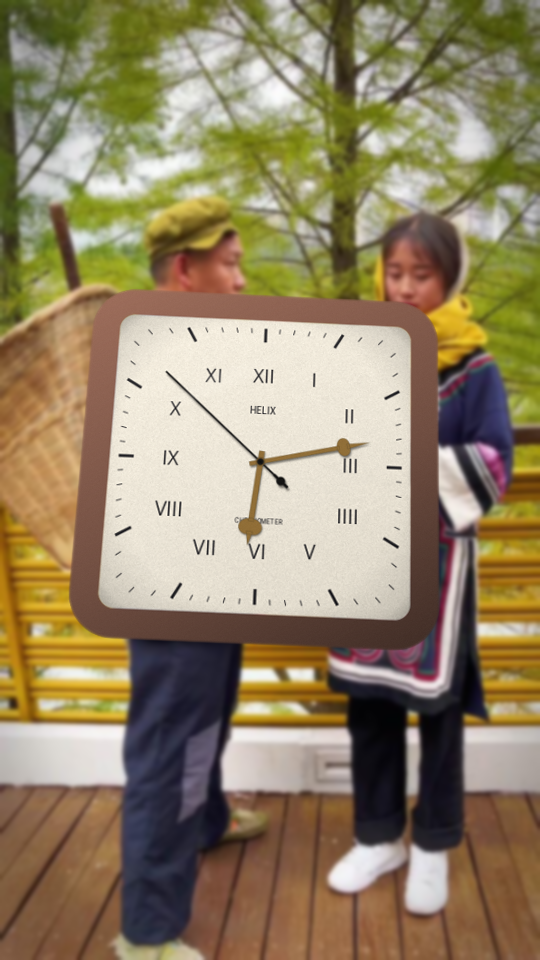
6:12:52
